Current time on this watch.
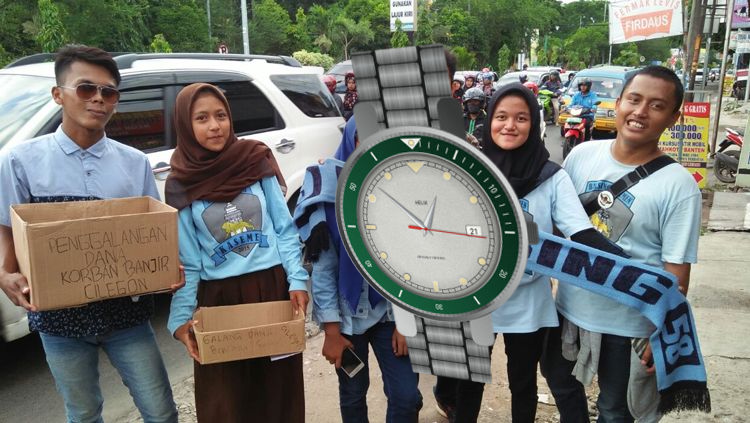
12:52:16
